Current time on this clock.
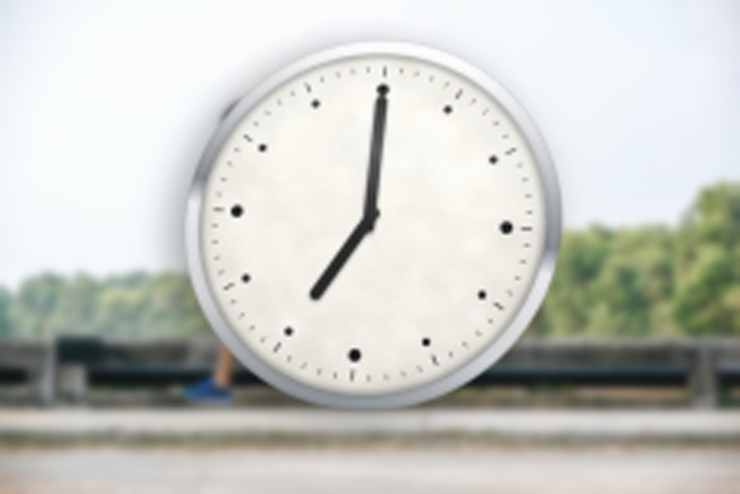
7:00
